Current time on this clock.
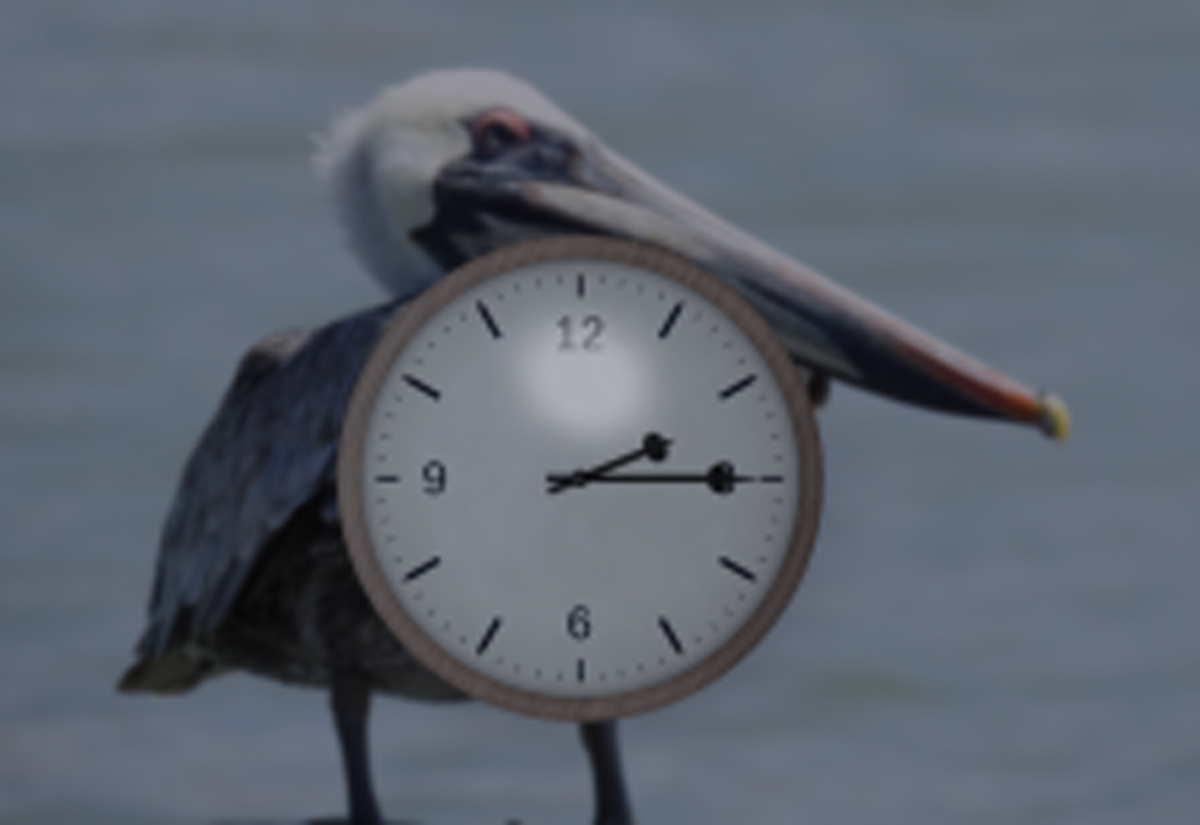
2:15
